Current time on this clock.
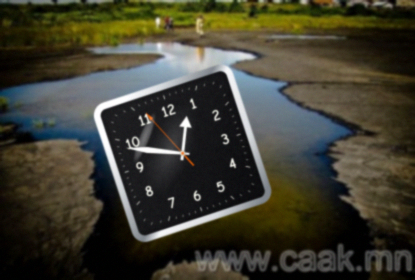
12:48:56
